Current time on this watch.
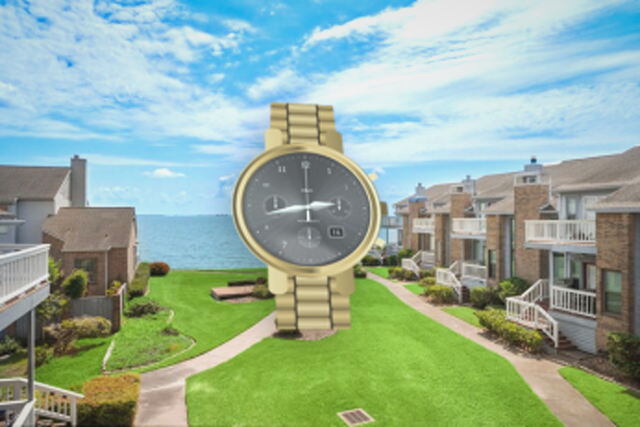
2:43
